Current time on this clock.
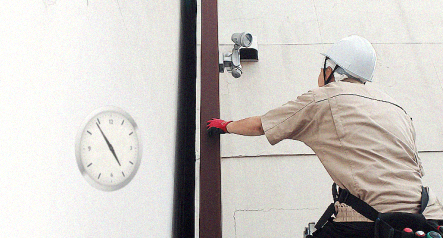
4:54
